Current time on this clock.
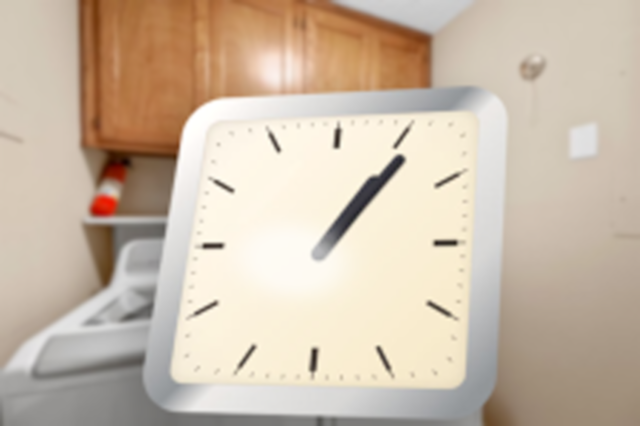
1:06
